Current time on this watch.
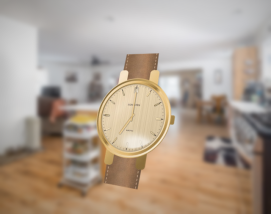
7:00
